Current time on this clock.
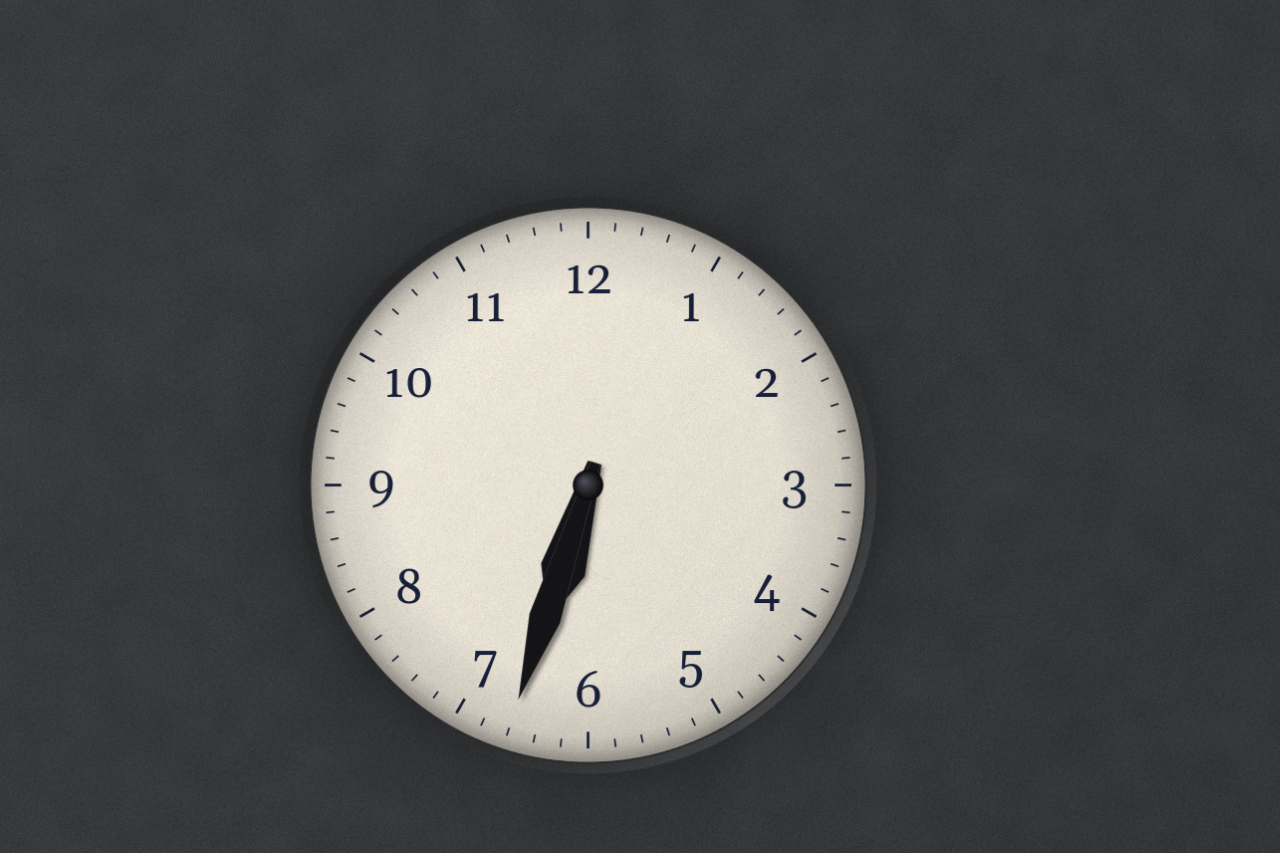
6:33
